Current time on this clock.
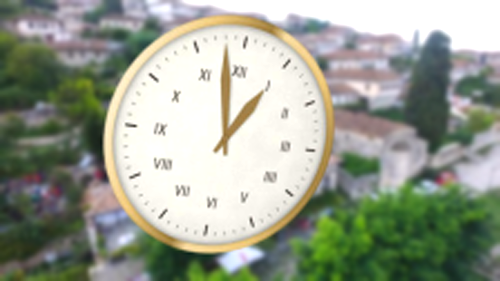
12:58
